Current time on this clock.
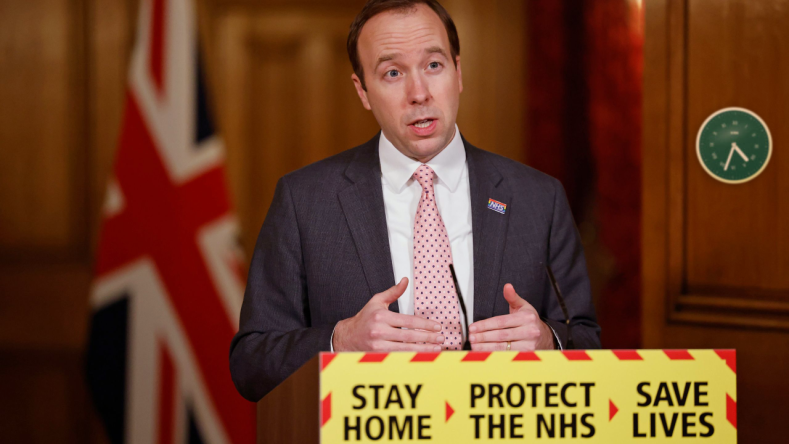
4:33
